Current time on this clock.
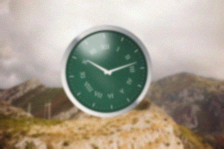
10:13
